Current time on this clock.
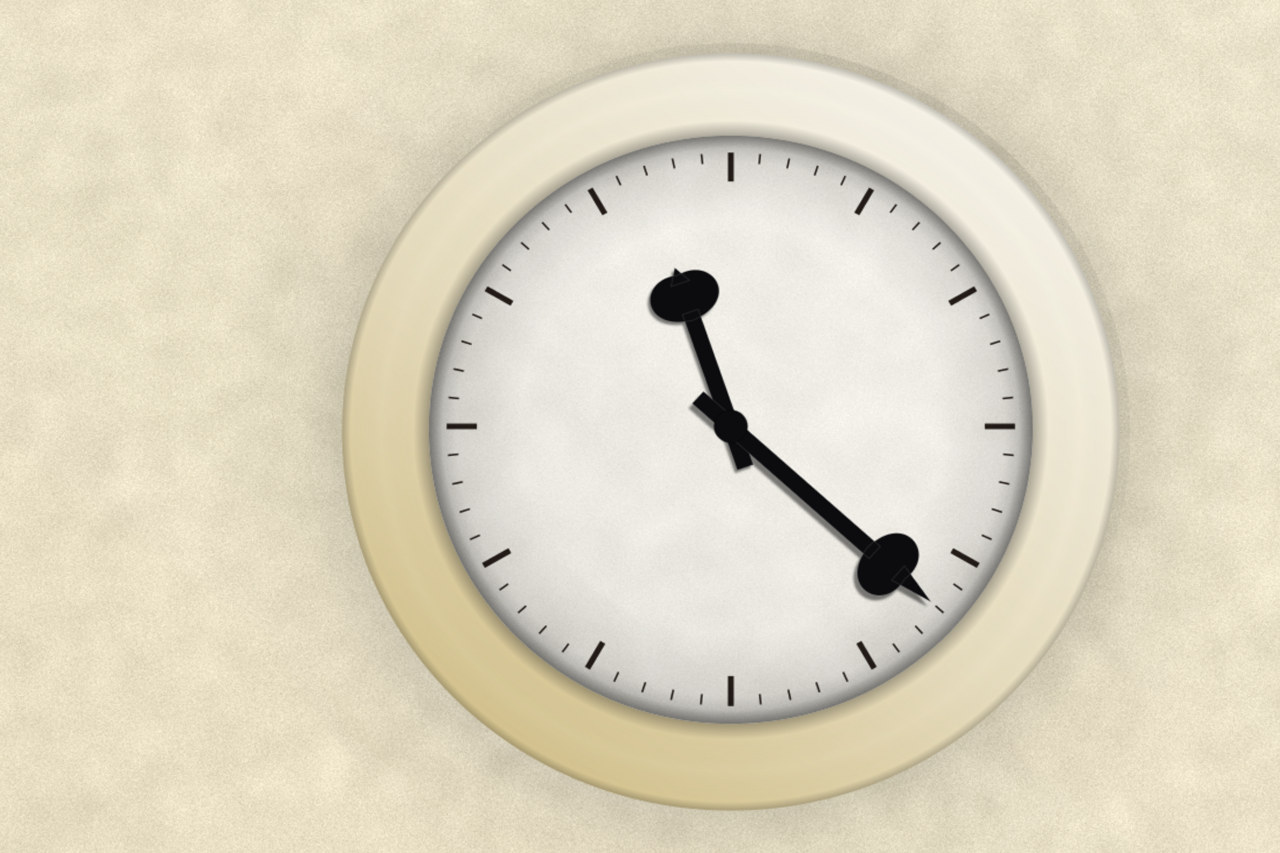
11:22
